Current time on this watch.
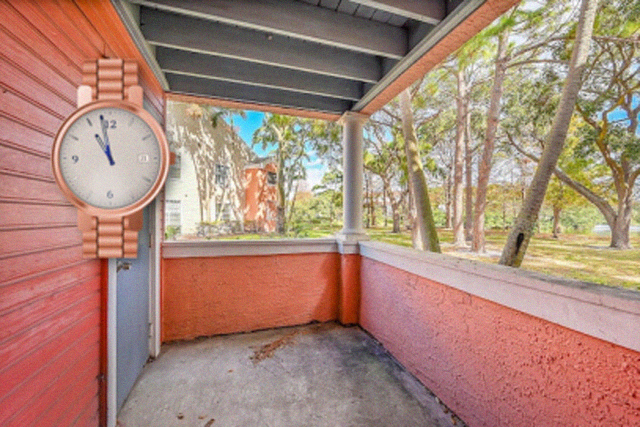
10:58
